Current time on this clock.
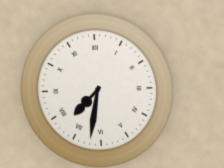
7:32
